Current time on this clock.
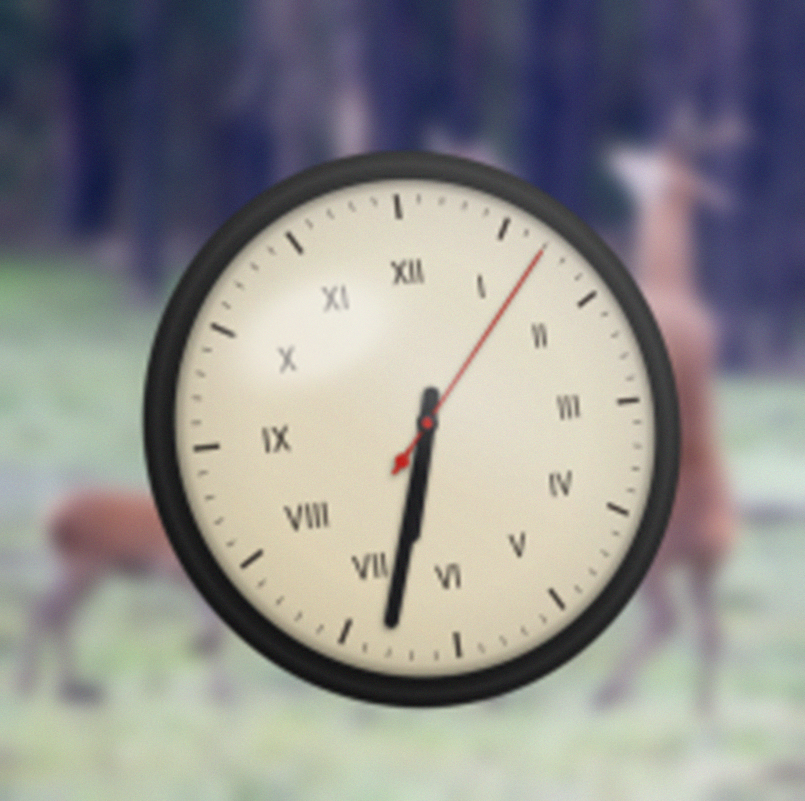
6:33:07
